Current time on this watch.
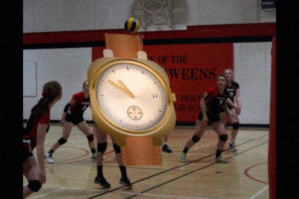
10:51
